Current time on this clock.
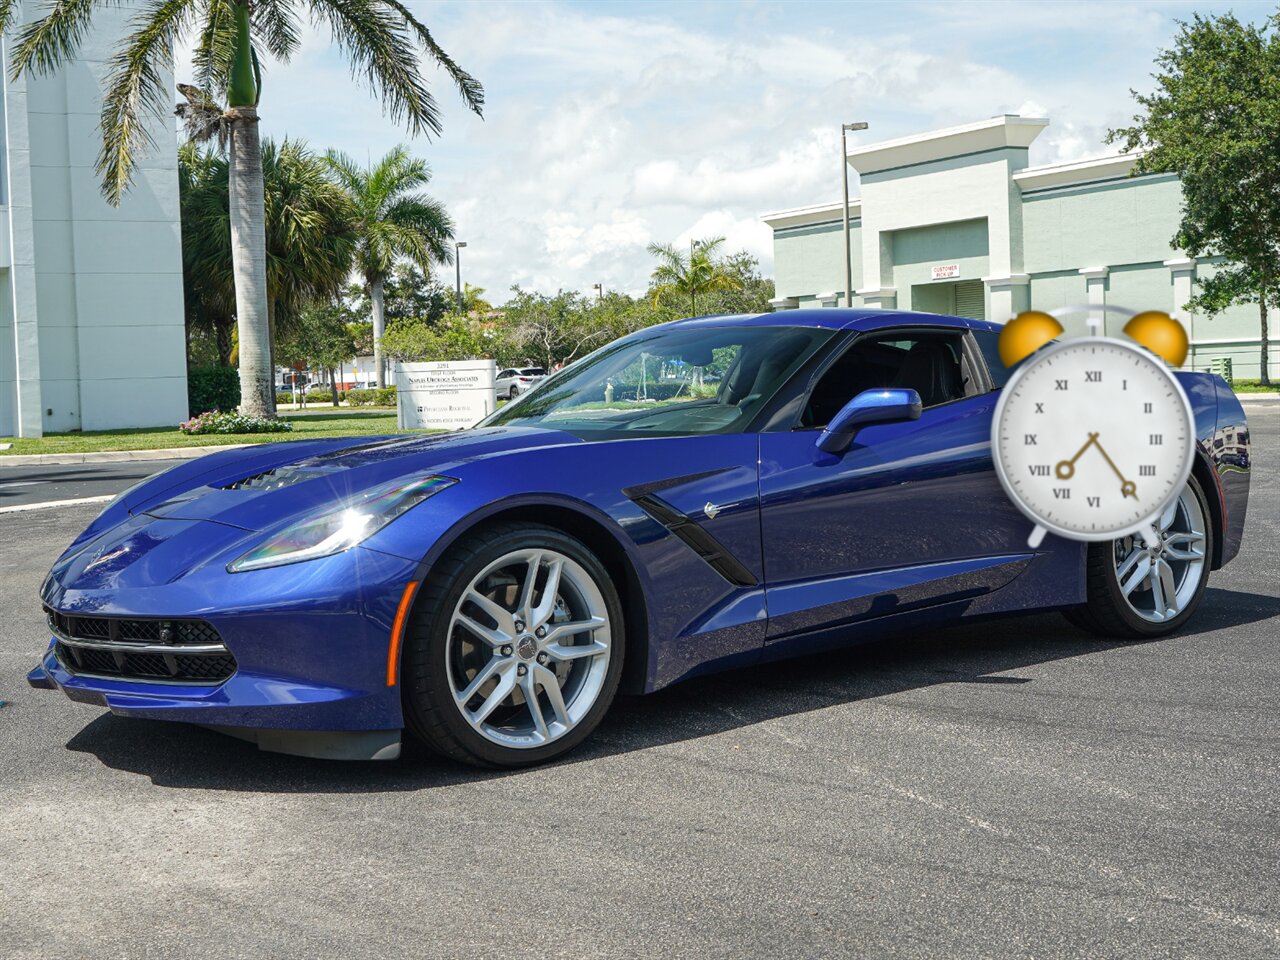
7:24
